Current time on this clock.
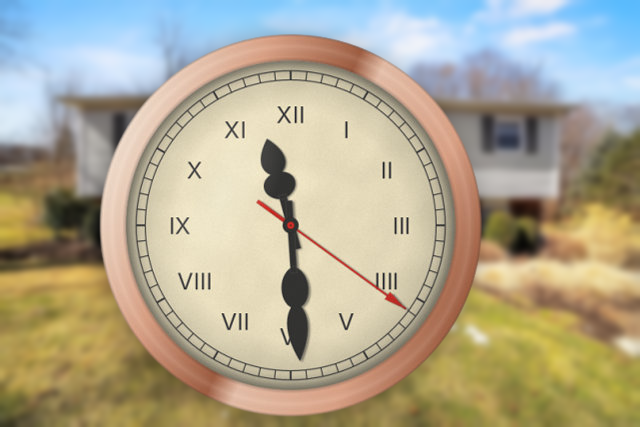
11:29:21
